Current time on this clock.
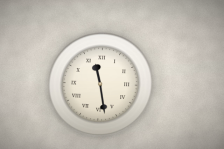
11:28
